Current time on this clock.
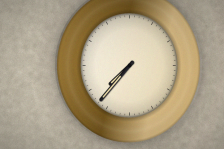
7:37
